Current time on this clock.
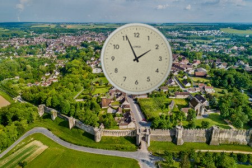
1:56
